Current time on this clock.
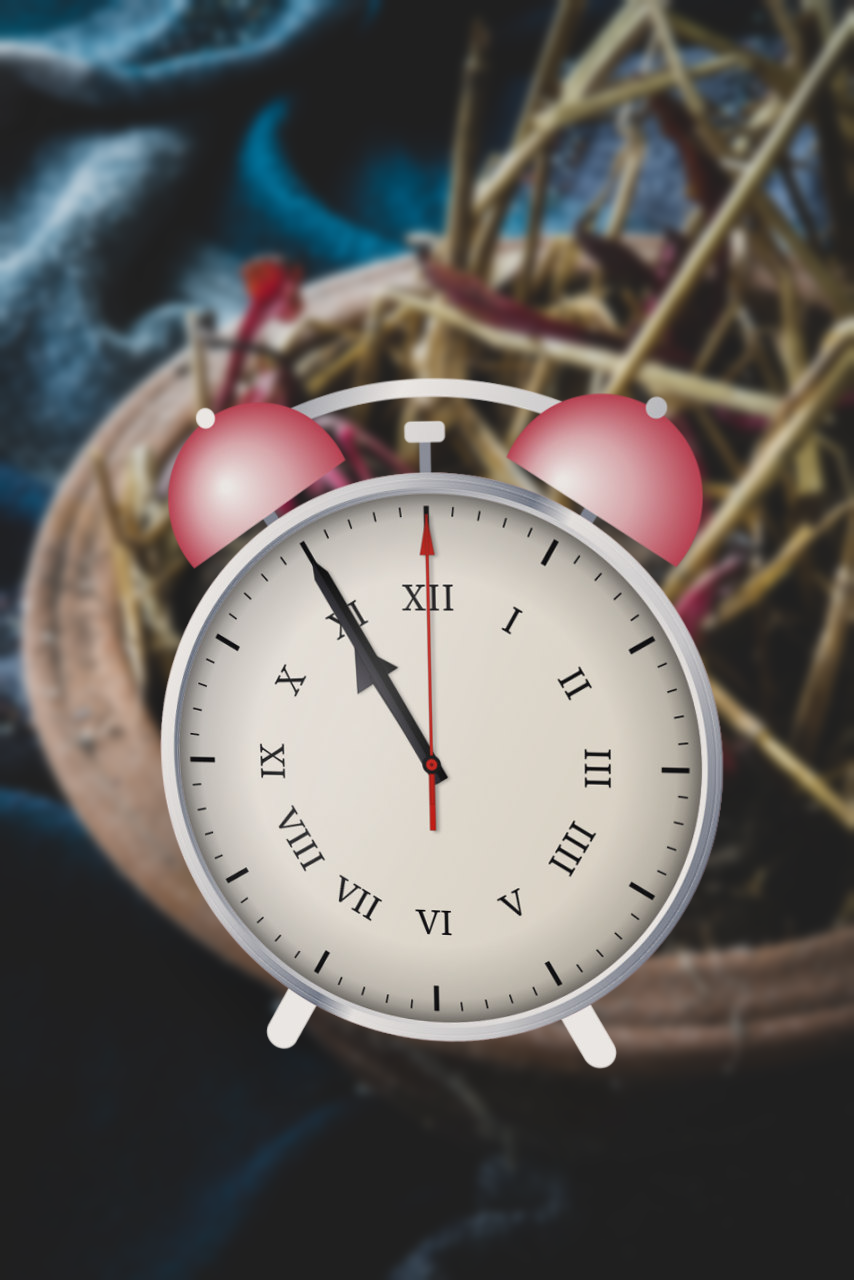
10:55:00
